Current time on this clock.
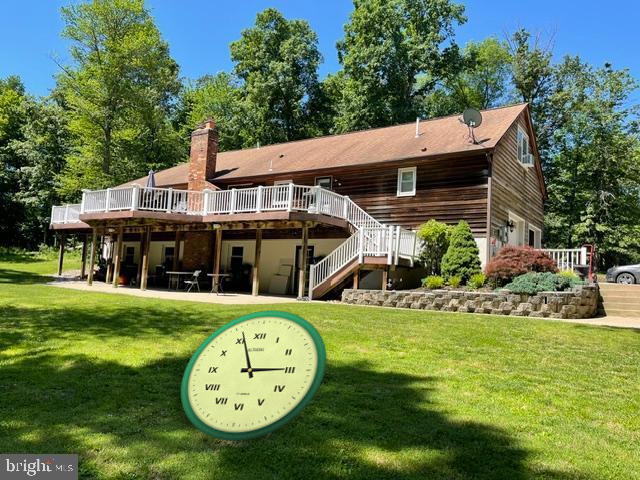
2:56
